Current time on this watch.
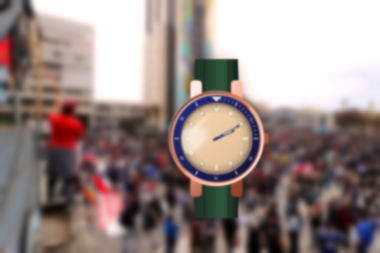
2:10
